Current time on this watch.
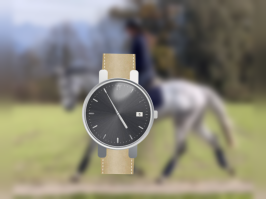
4:55
